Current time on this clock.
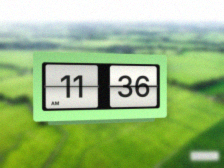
11:36
